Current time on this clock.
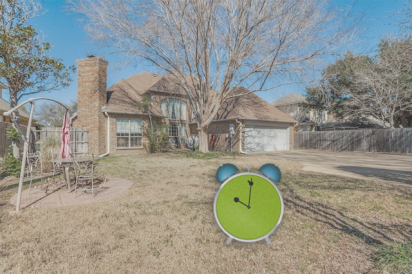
10:01
